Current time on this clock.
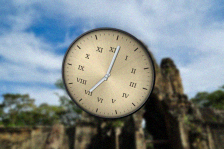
7:01
